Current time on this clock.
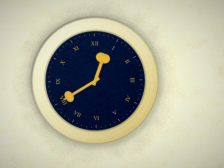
12:40
